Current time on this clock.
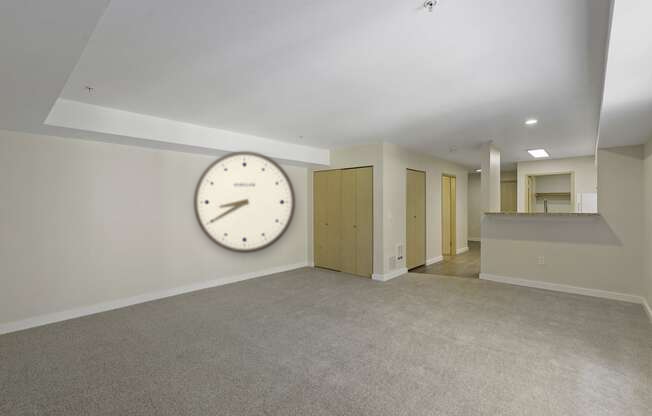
8:40
